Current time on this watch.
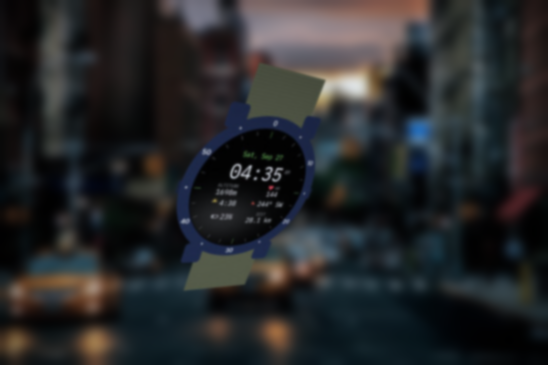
4:35
